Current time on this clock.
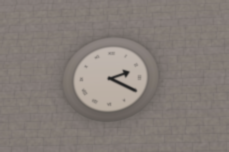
2:20
